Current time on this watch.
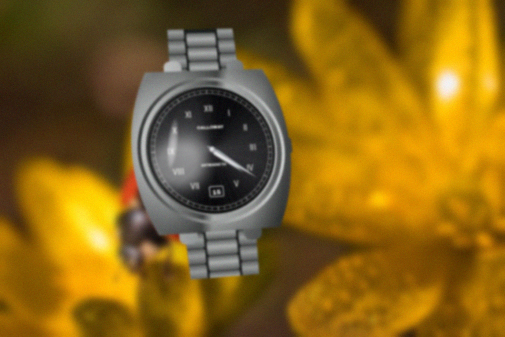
4:21
